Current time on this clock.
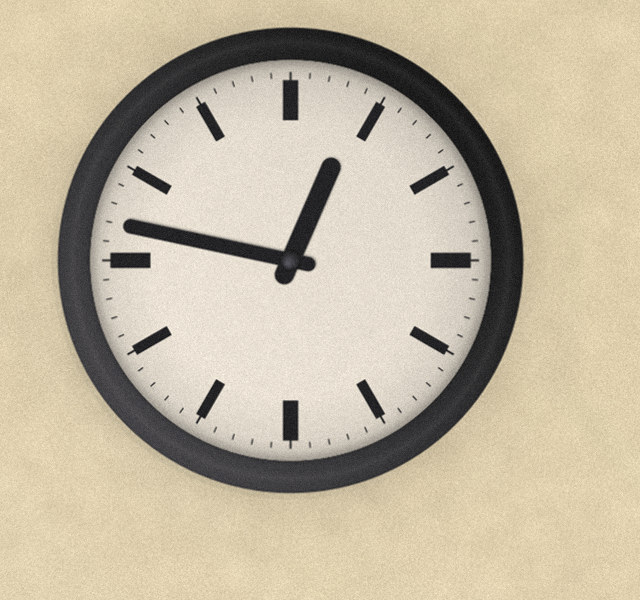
12:47
